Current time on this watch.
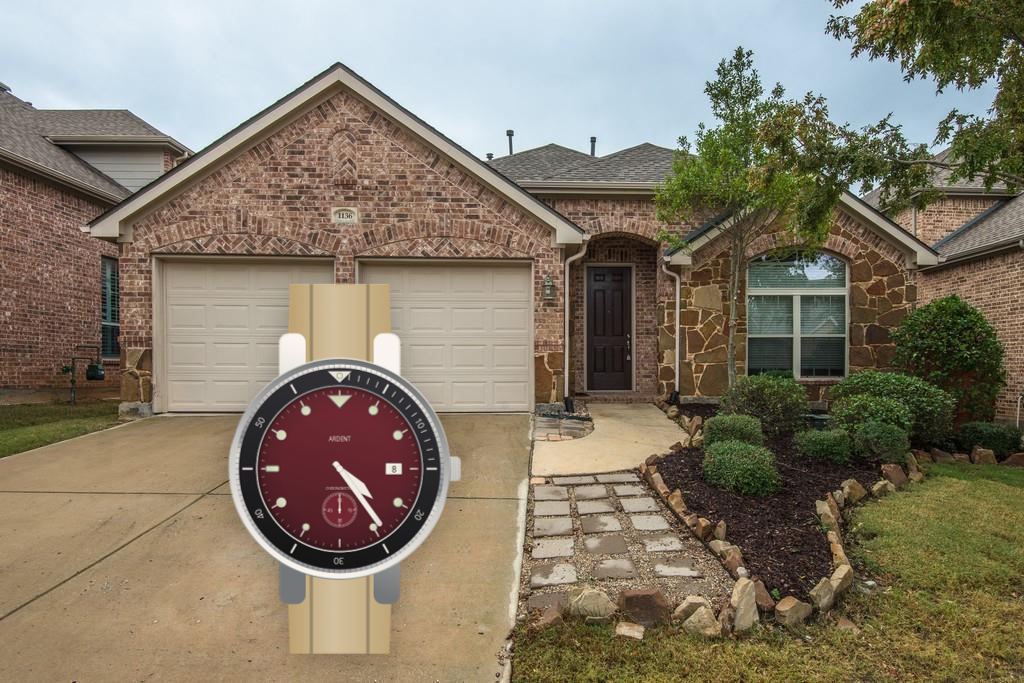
4:24
